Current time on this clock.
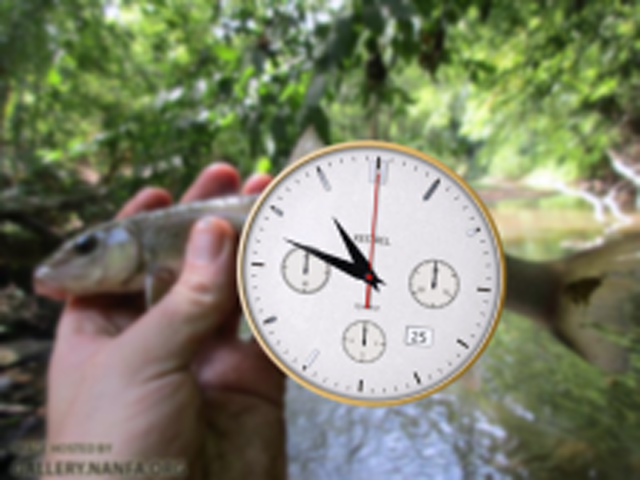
10:48
